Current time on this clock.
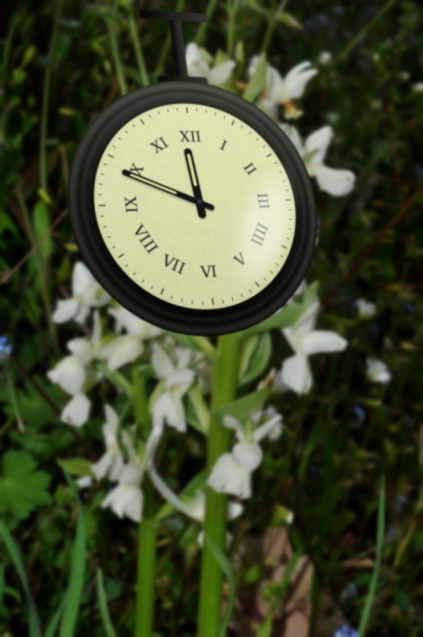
11:49
